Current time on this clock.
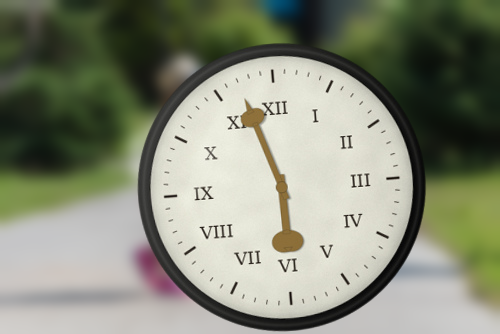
5:57
